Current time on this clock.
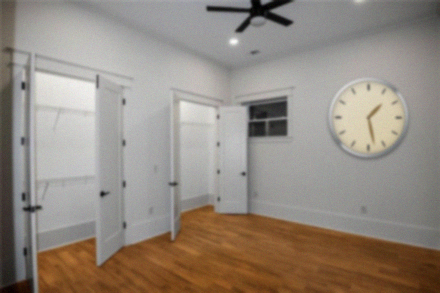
1:28
